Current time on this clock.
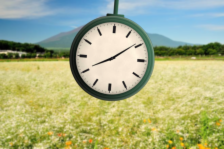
8:09
